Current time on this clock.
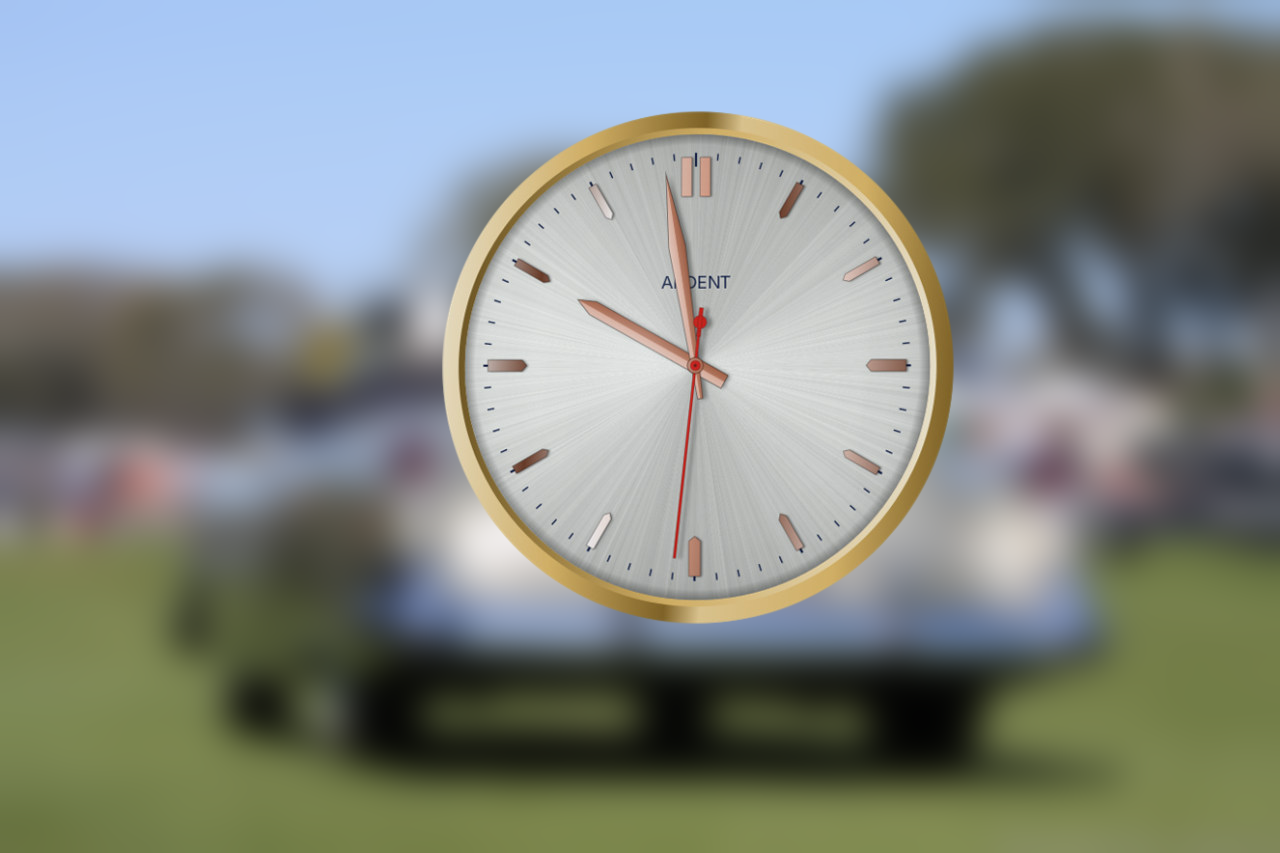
9:58:31
